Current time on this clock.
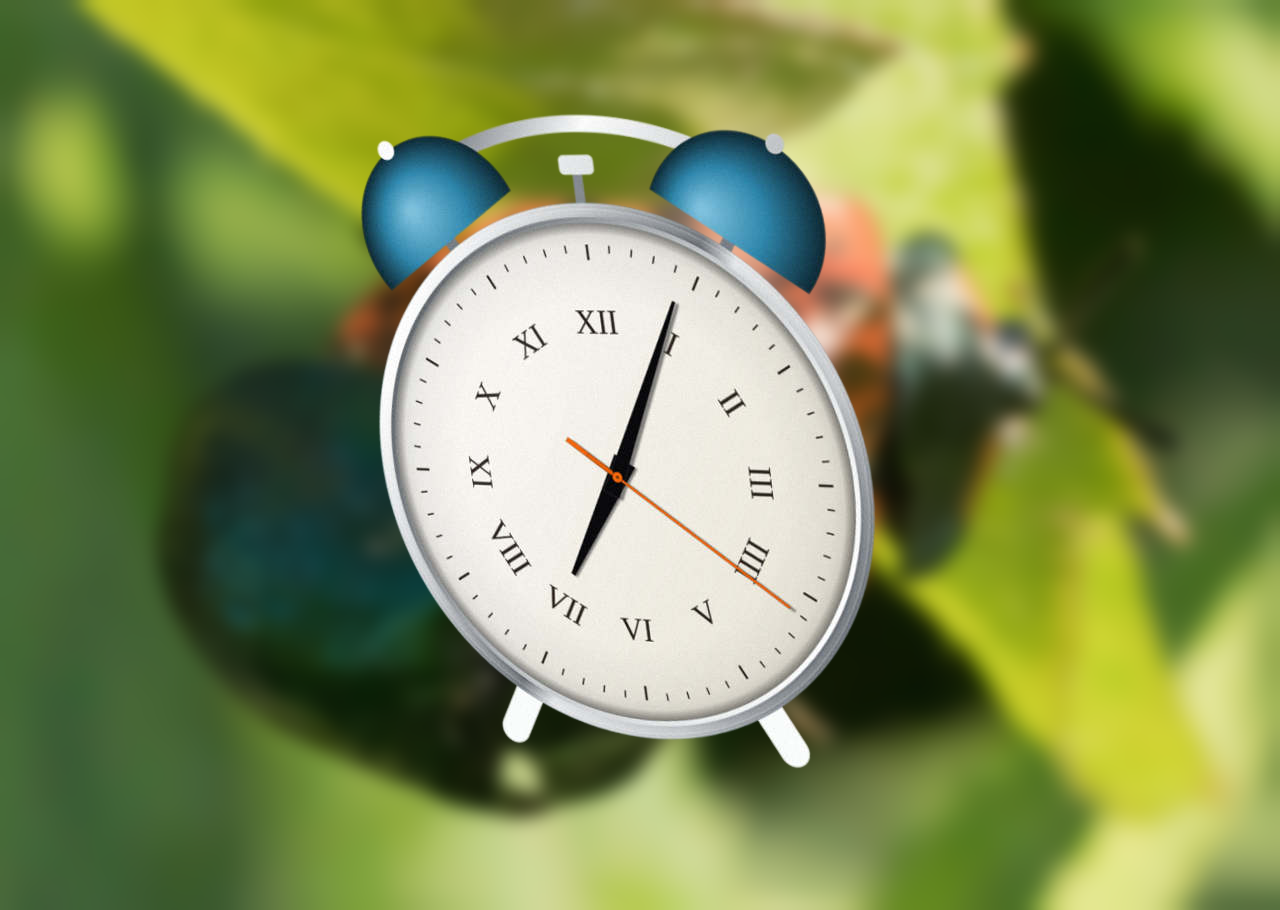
7:04:21
